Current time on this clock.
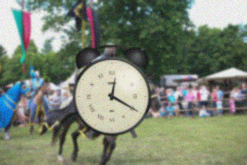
12:20
